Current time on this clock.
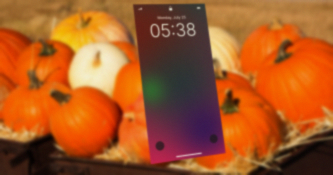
5:38
